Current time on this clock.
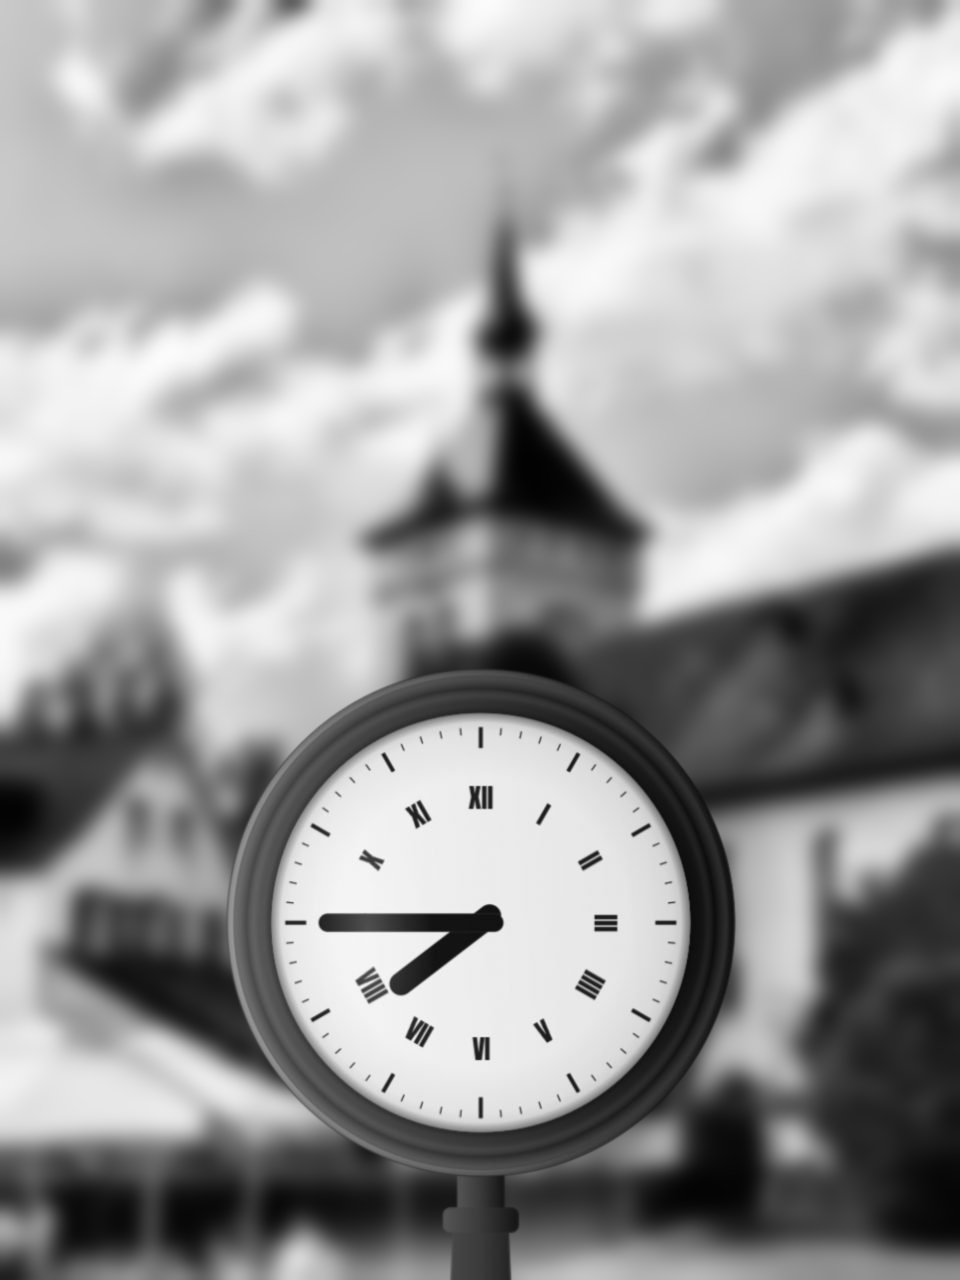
7:45
